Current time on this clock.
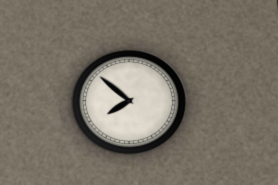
7:52
